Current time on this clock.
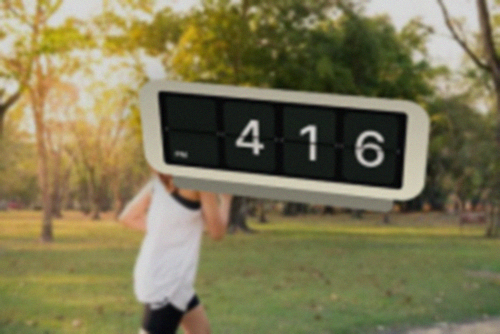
4:16
